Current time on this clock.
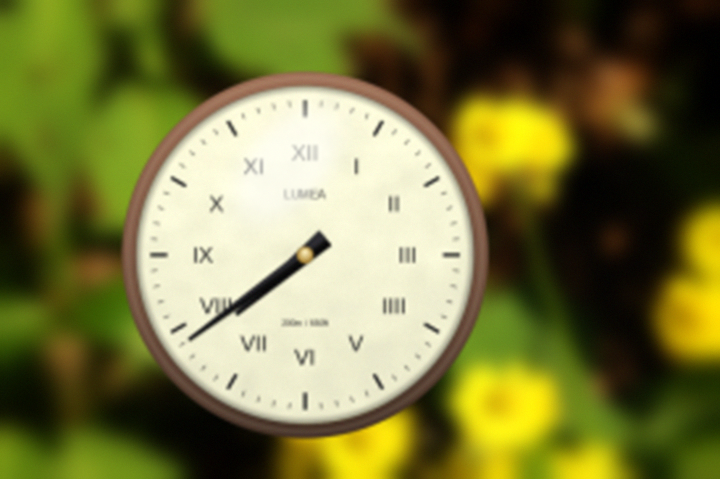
7:39
